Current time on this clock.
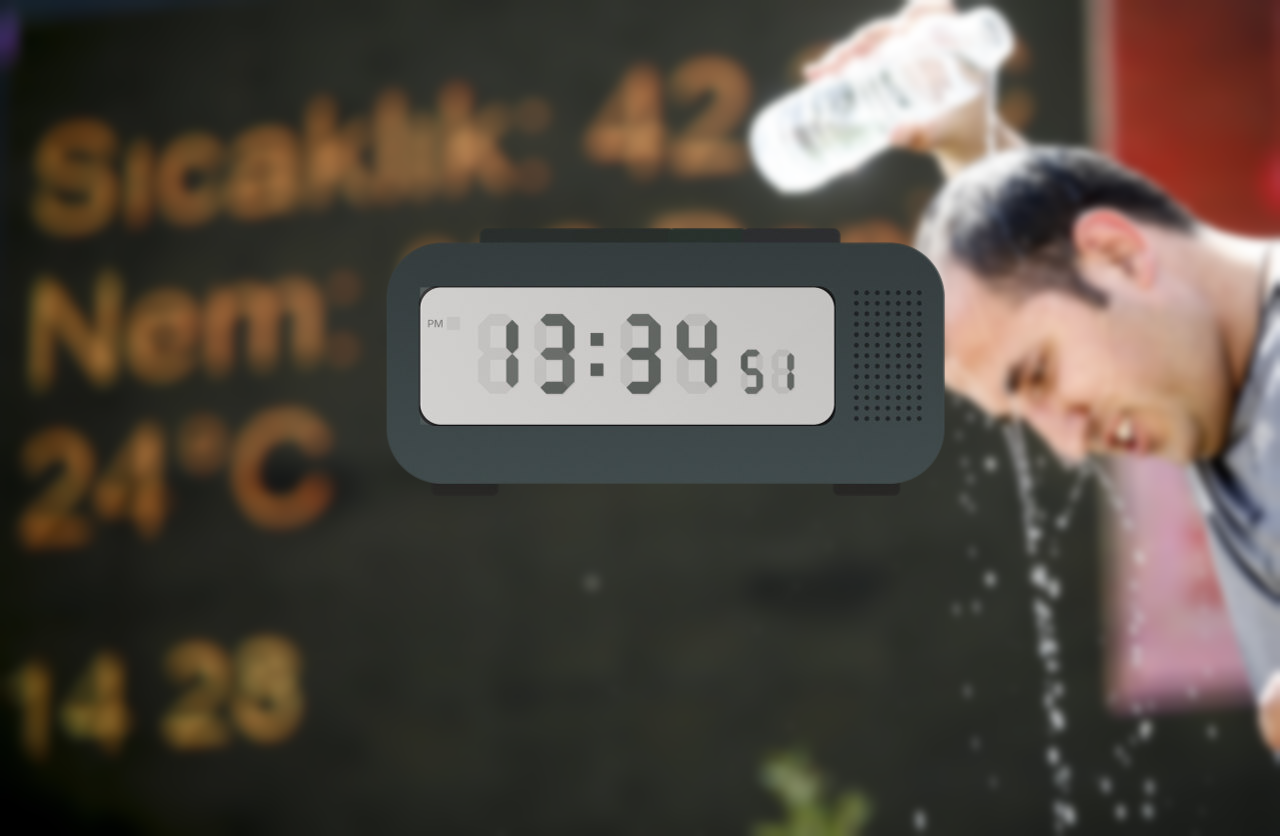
13:34:51
